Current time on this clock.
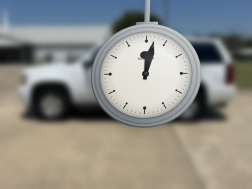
12:02
